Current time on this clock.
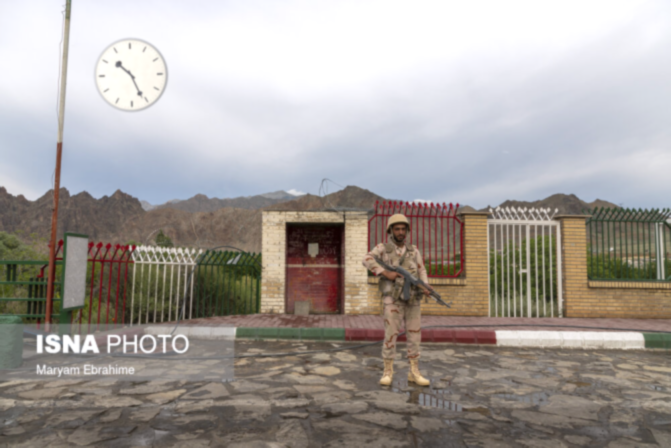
10:26
